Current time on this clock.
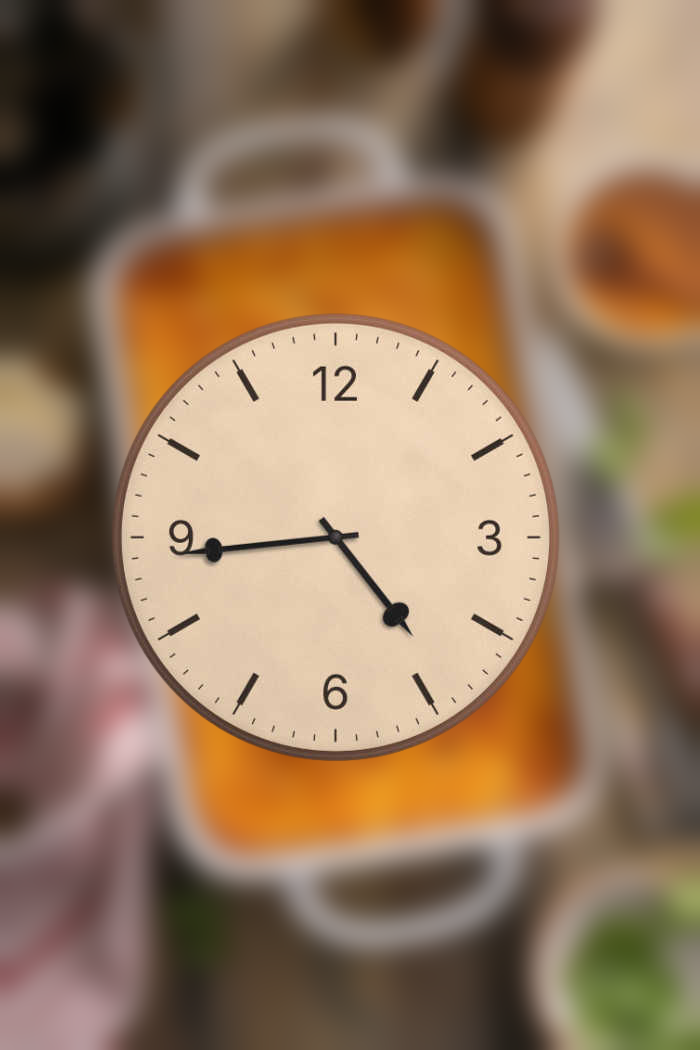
4:44
